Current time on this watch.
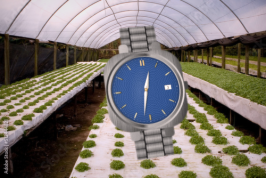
12:32
